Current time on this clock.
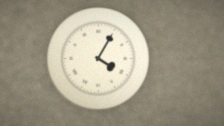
4:05
